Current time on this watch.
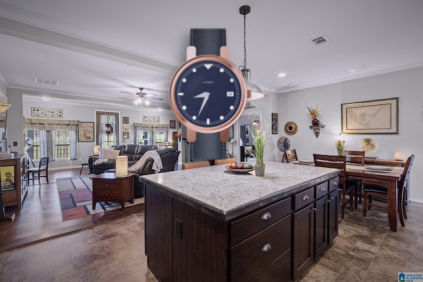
8:34
